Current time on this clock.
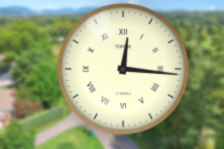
12:16
